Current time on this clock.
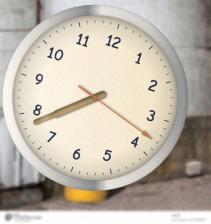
7:38:18
